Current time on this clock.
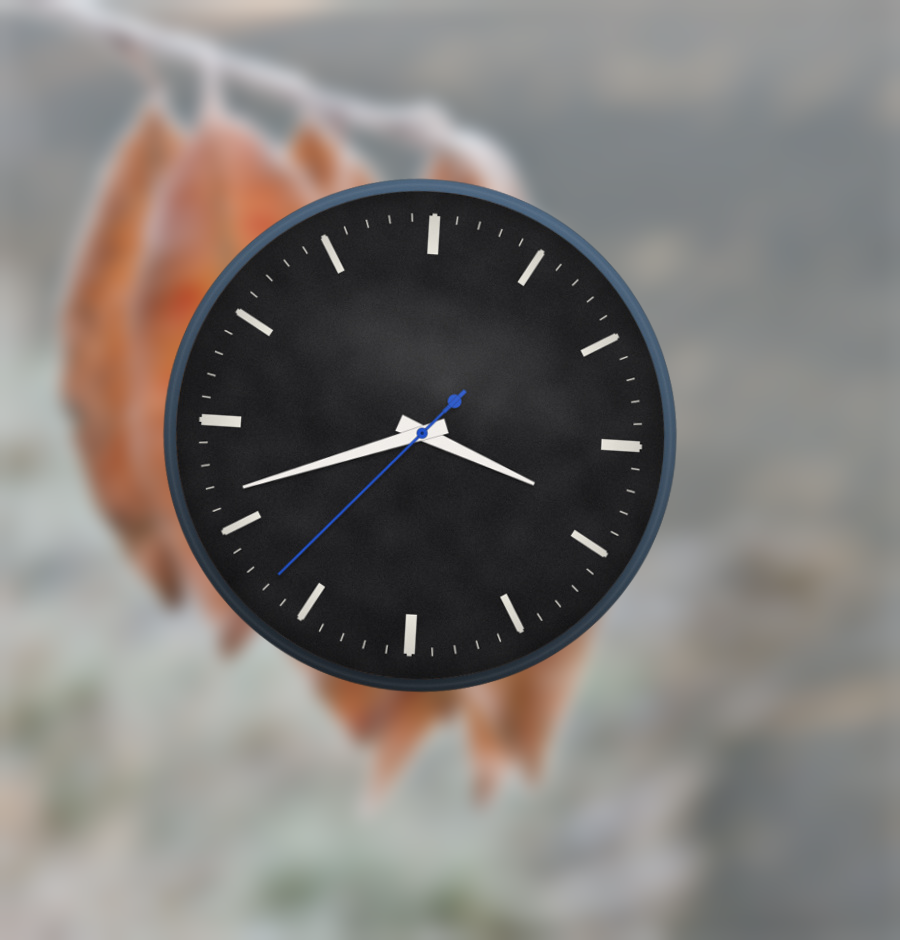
3:41:37
